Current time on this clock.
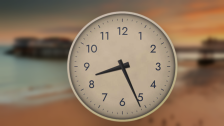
8:26
